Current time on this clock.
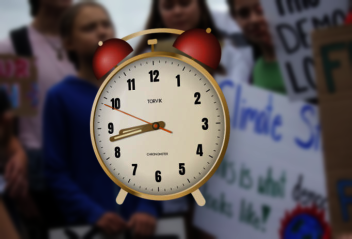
8:42:49
